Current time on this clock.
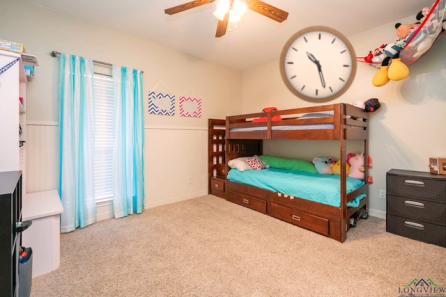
10:27
